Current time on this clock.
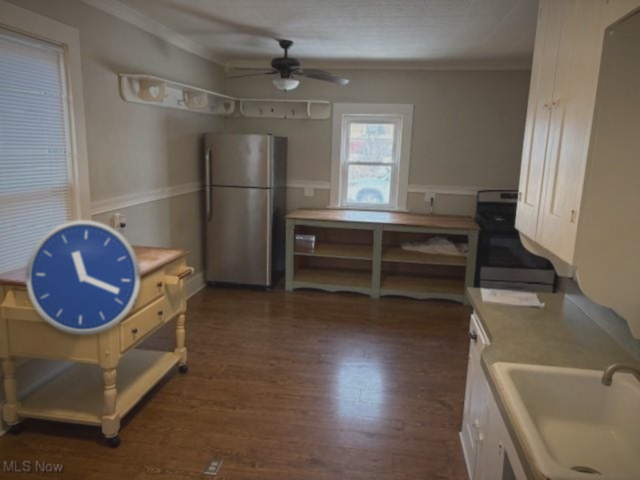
11:18
